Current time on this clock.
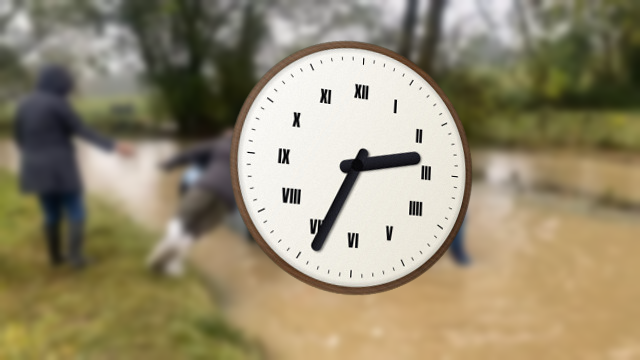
2:34
